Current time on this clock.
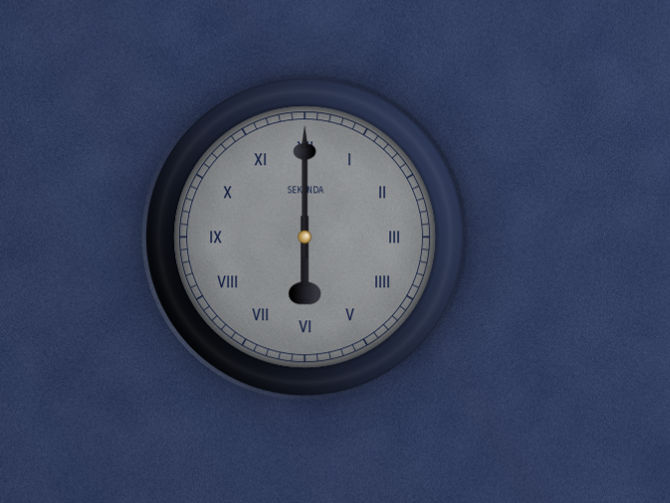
6:00
